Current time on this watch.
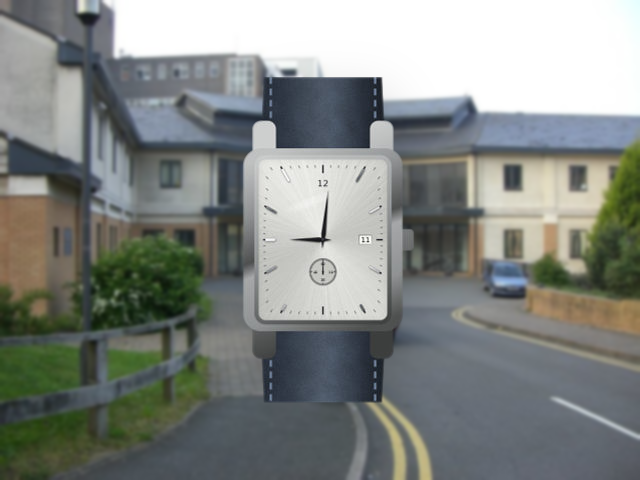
9:01
